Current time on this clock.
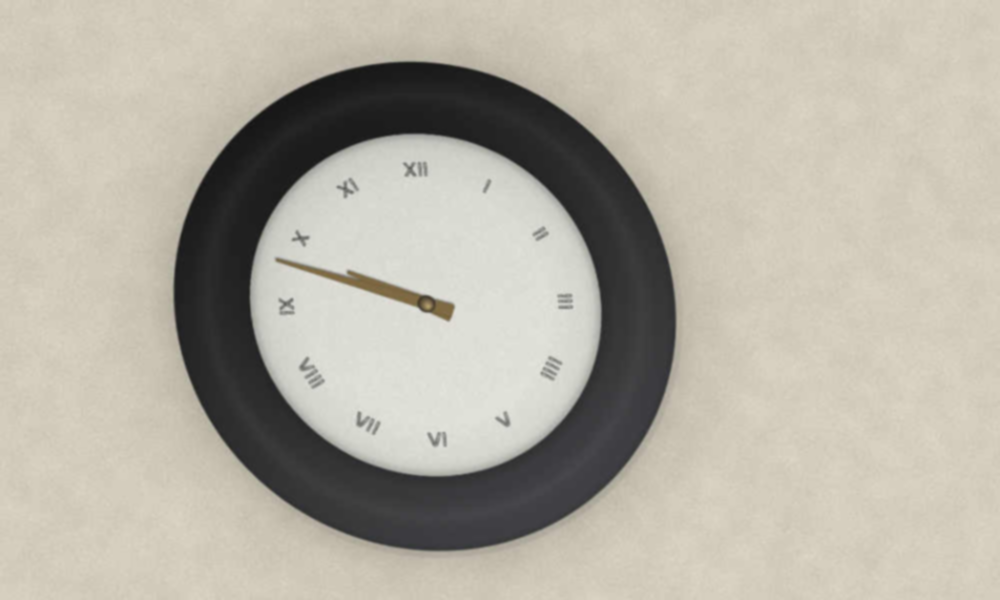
9:48
